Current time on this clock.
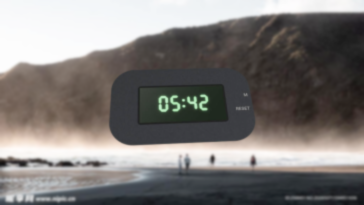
5:42
